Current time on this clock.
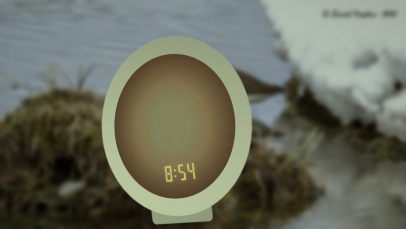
8:54
